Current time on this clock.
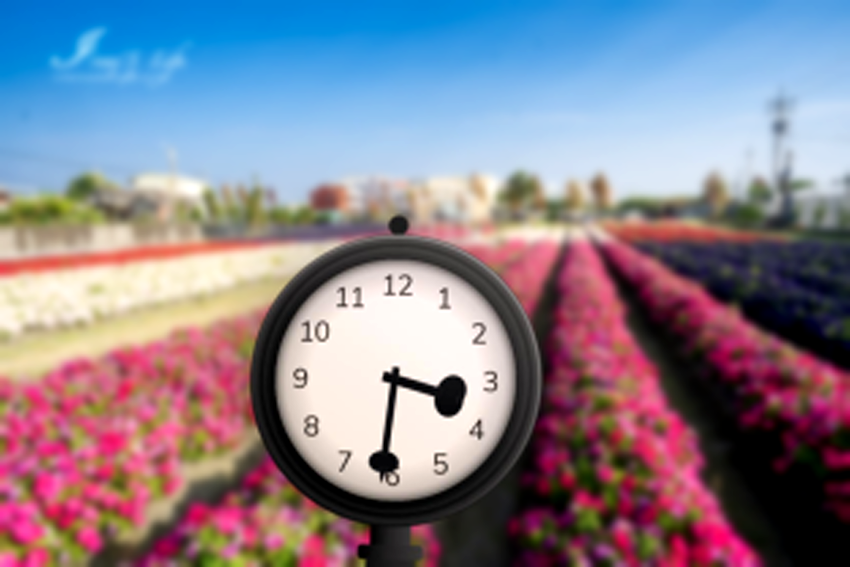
3:31
